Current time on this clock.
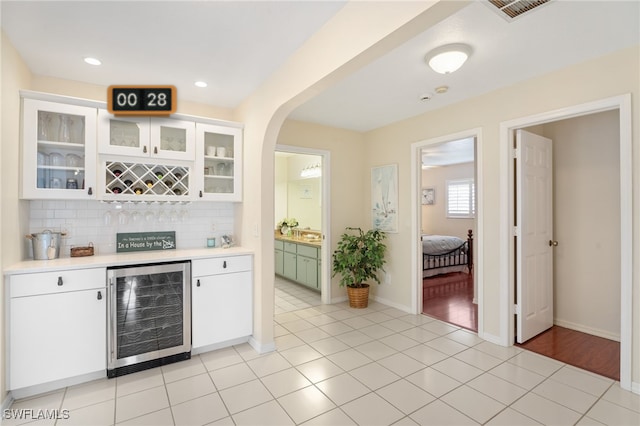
0:28
